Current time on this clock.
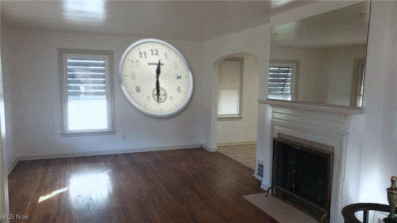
12:31
